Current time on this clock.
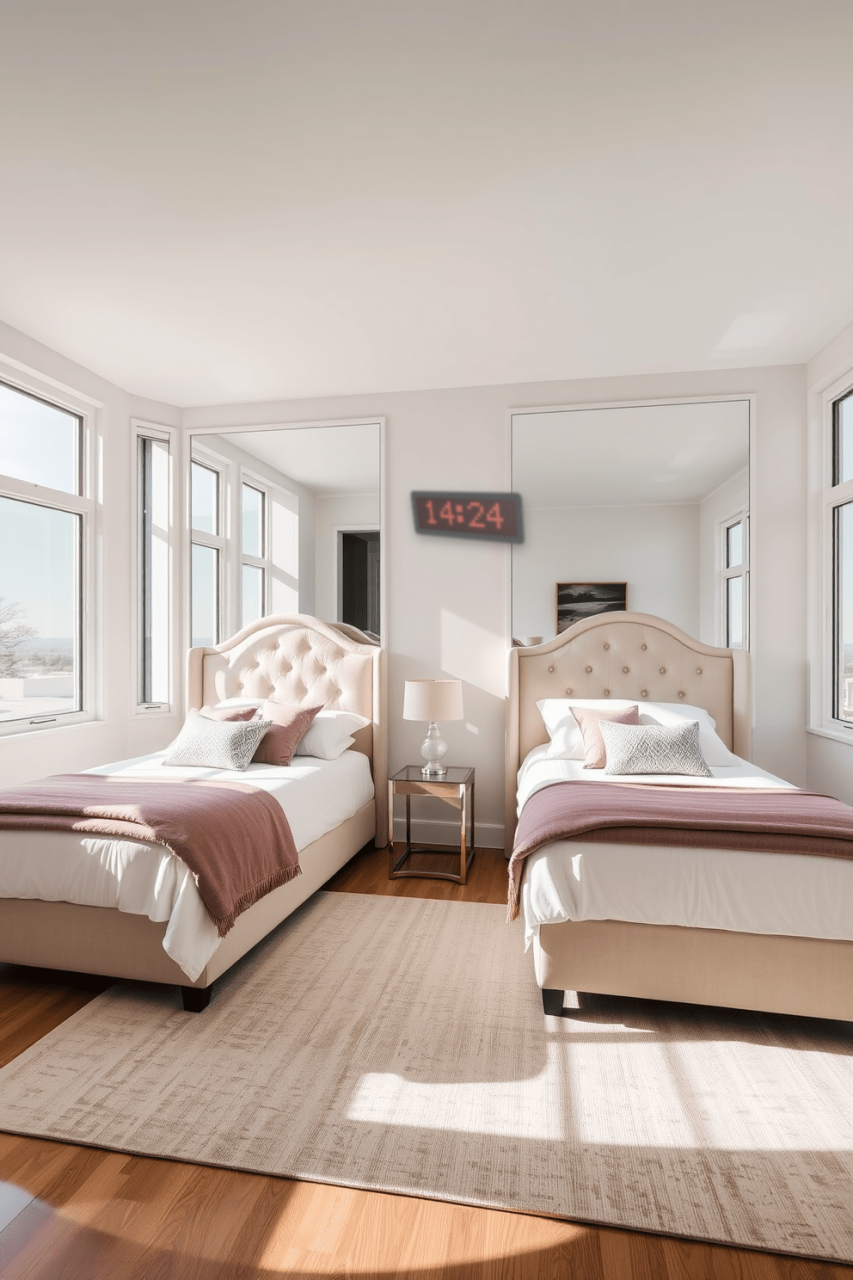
14:24
